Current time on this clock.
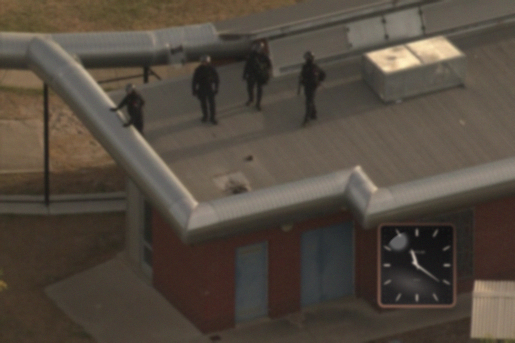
11:21
